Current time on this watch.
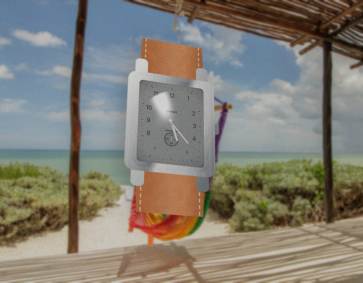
5:23
